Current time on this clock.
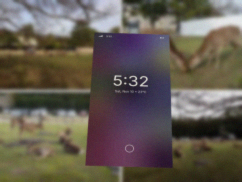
5:32
